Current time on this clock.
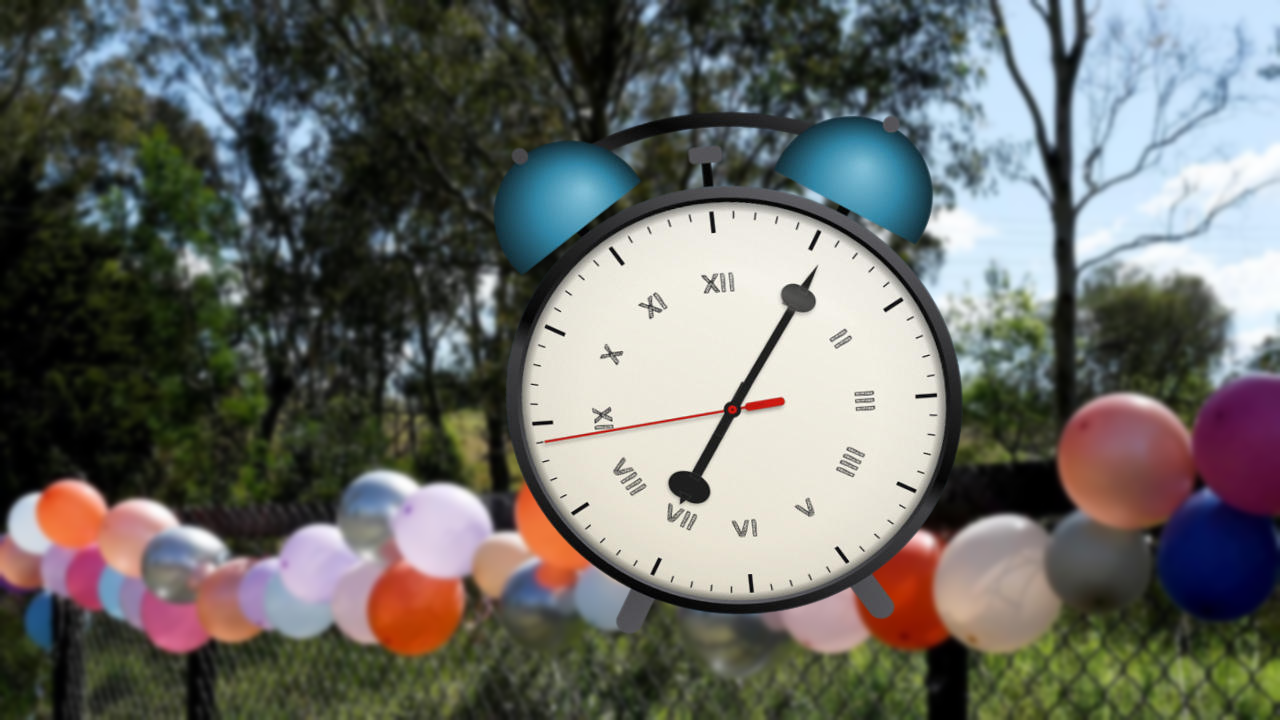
7:05:44
